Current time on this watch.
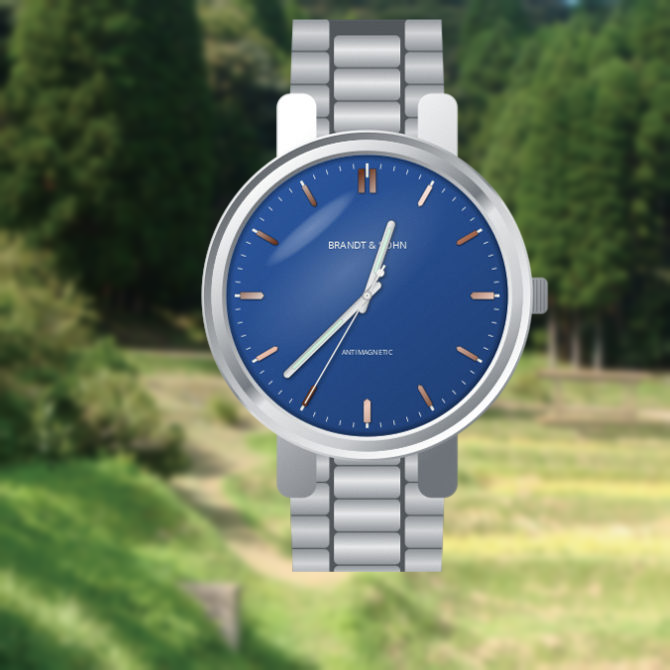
12:37:35
